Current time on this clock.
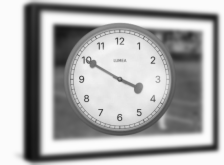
3:50
